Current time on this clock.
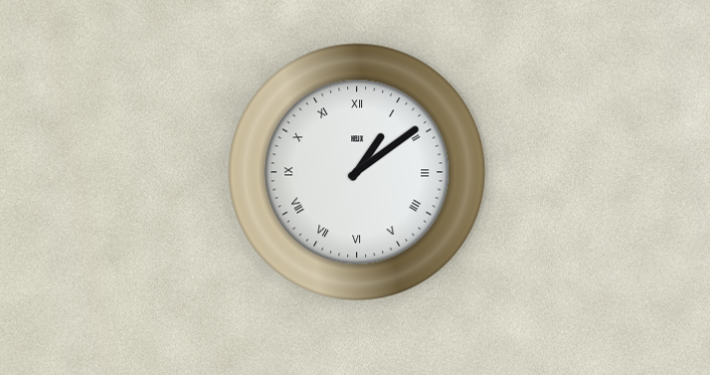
1:09
